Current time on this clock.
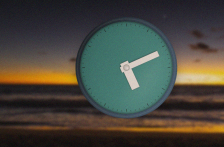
5:11
